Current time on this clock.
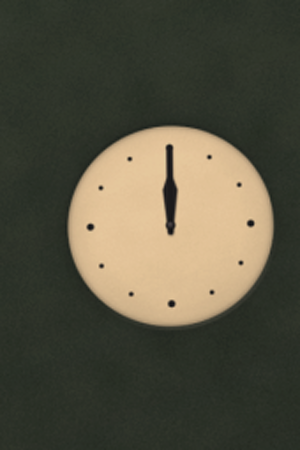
12:00
